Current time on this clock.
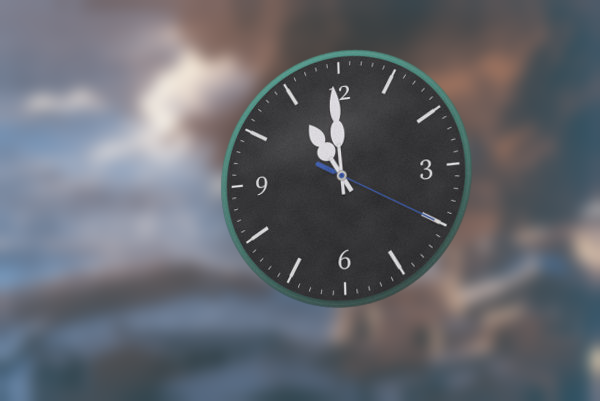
10:59:20
